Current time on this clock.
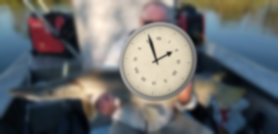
1:56
